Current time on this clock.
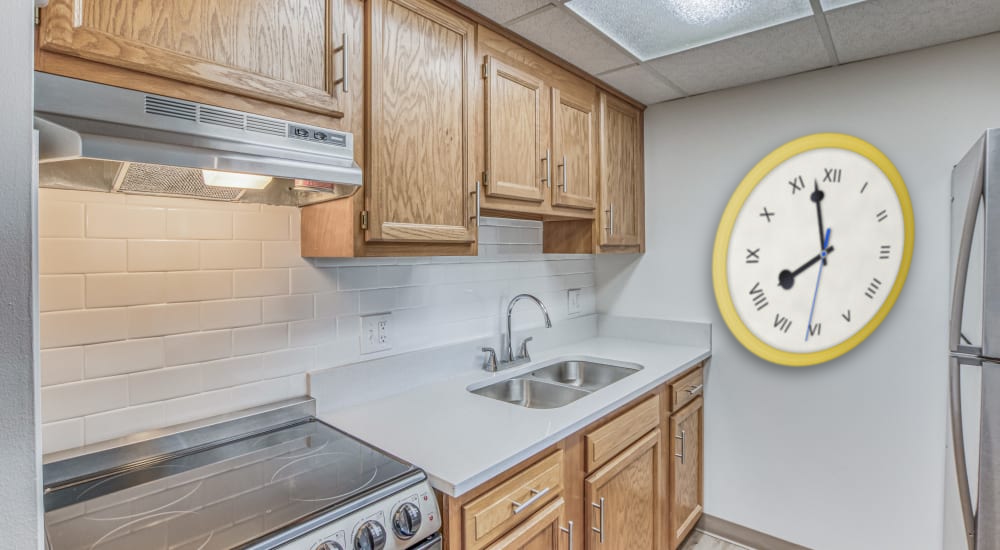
7:57:31
